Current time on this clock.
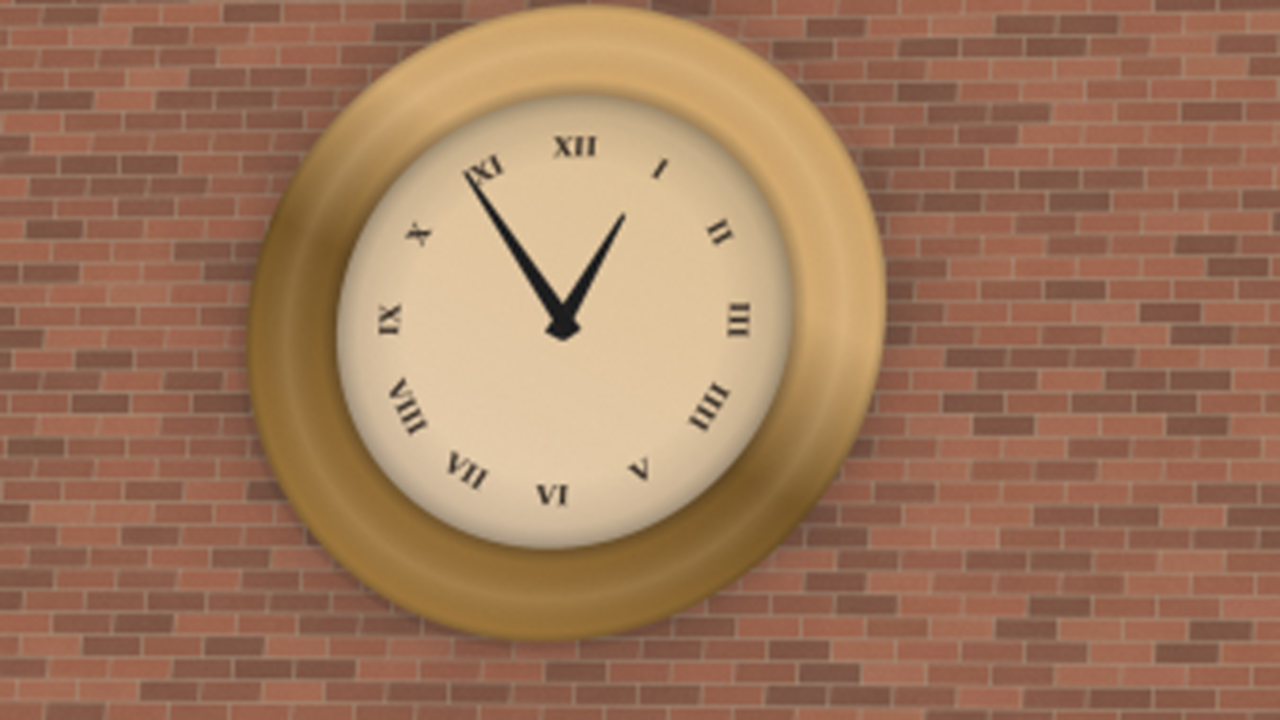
12:54
